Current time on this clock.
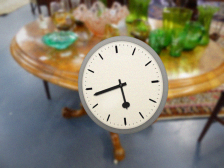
5:43
